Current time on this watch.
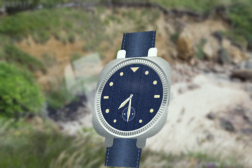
7:30
